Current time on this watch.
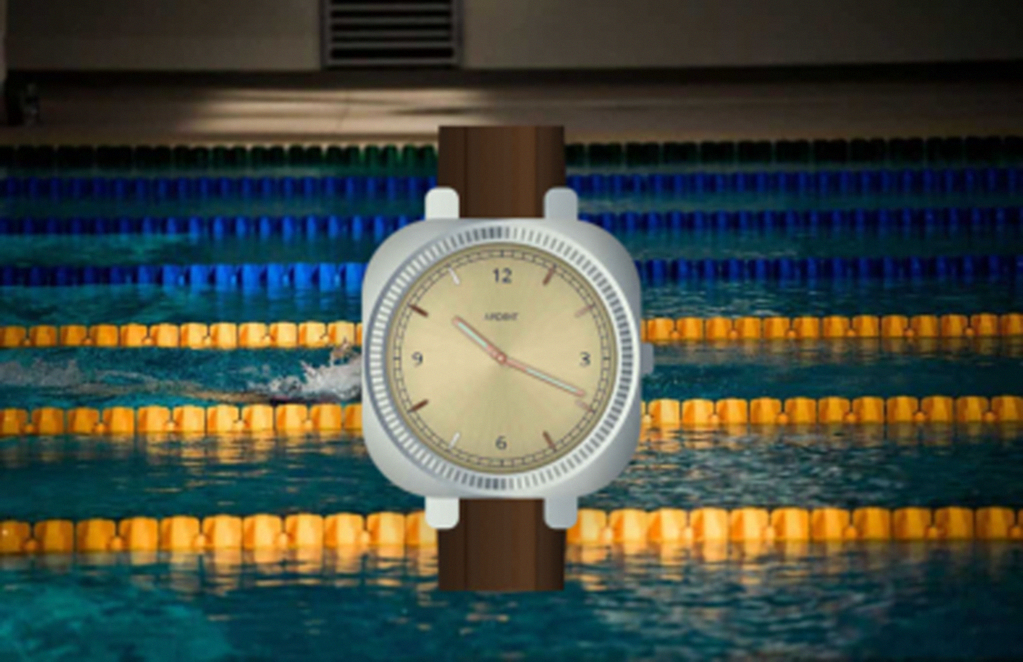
10:19
